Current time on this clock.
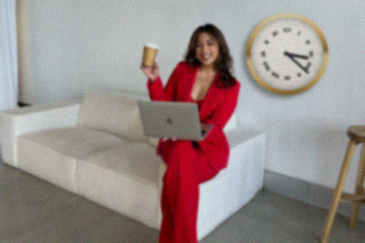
3:22
